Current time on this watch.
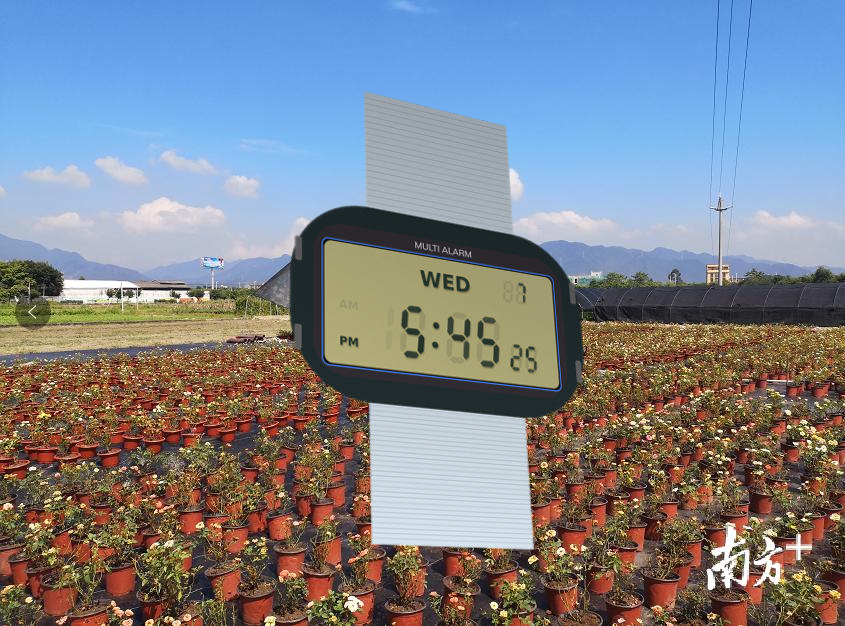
5:45:25
